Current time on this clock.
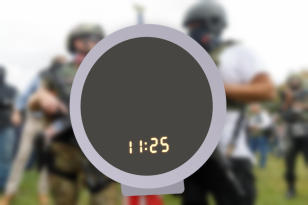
11:25
